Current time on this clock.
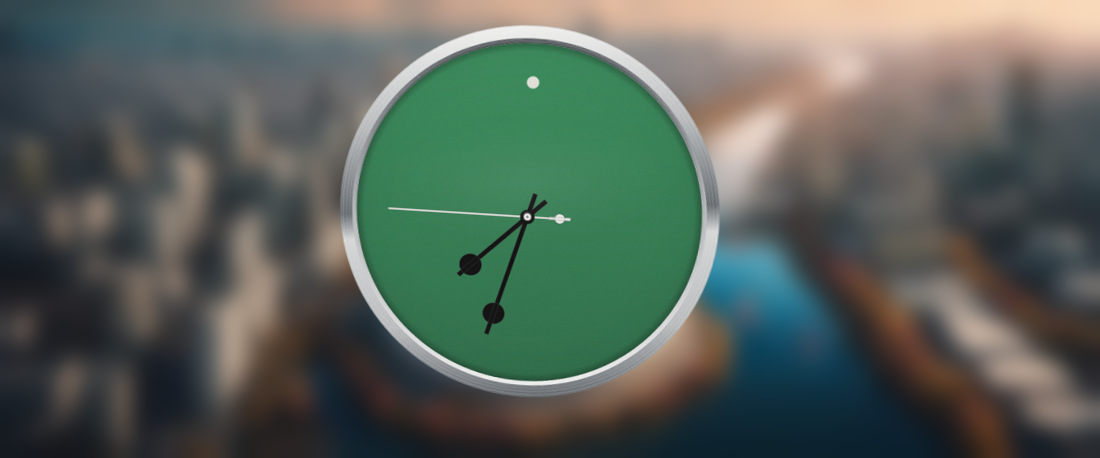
7:32:45
